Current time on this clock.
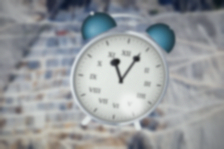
11:04
